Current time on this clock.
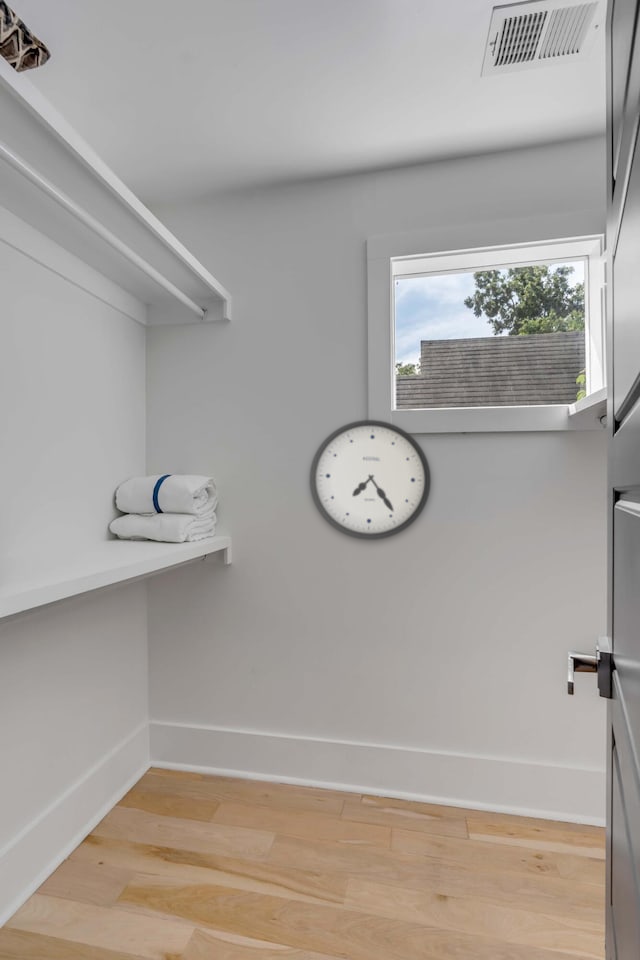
7:24
